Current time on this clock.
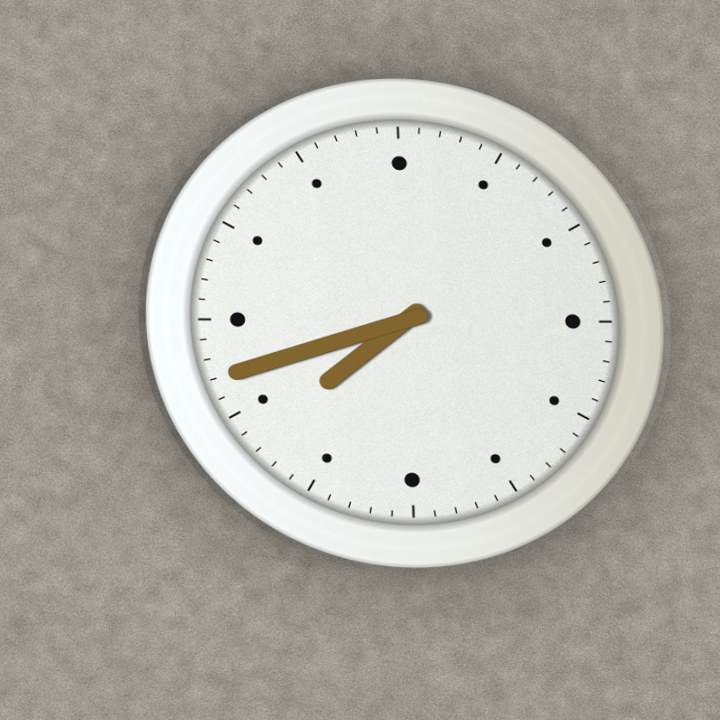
7:42
